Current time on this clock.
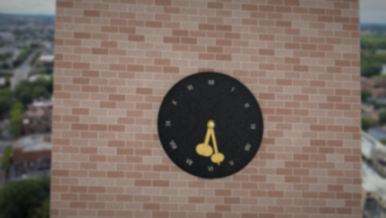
6:28
